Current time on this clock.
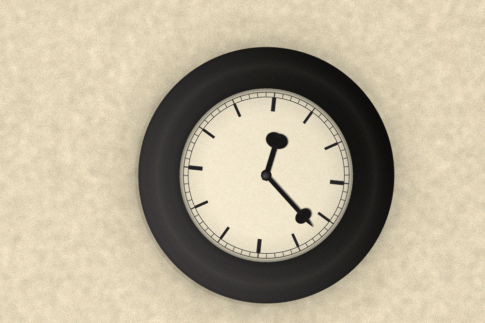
12:22
